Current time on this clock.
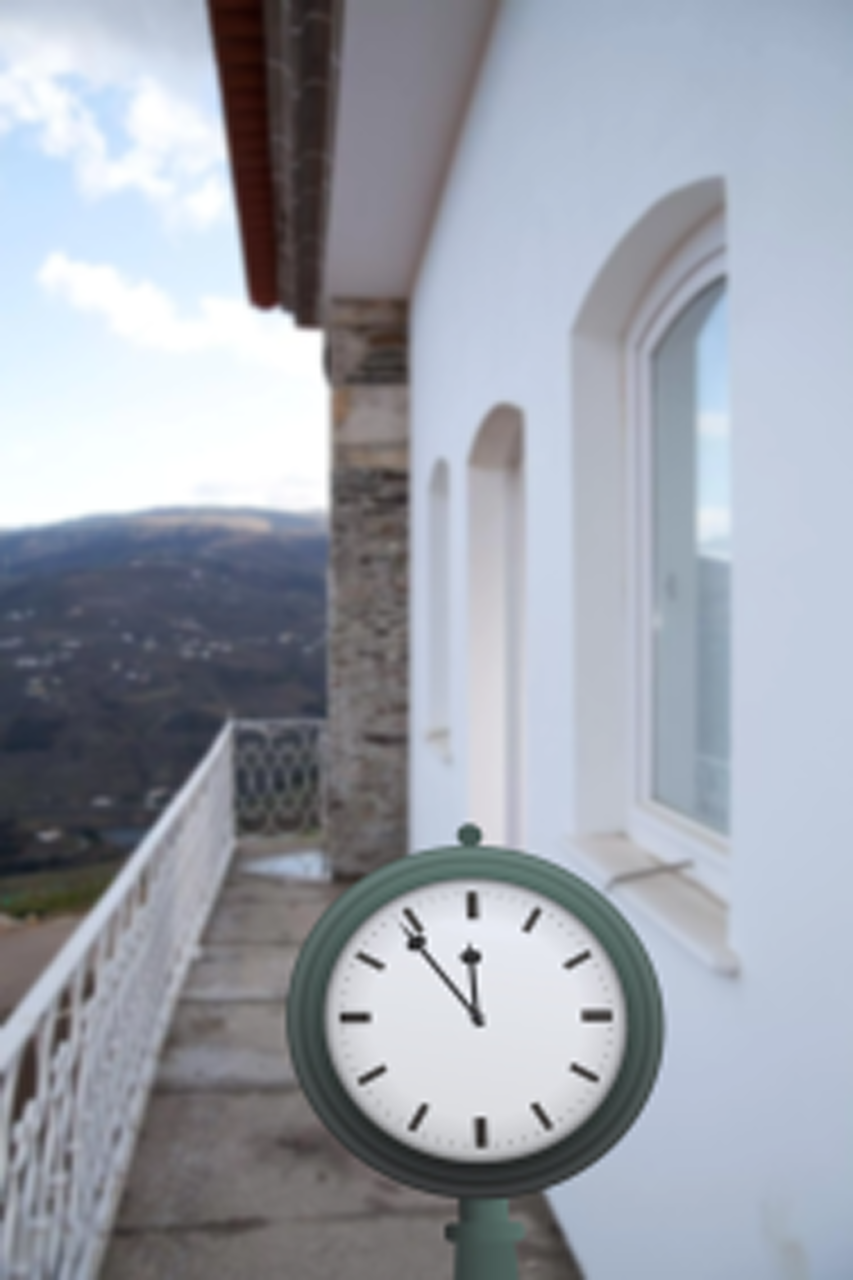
11:54
